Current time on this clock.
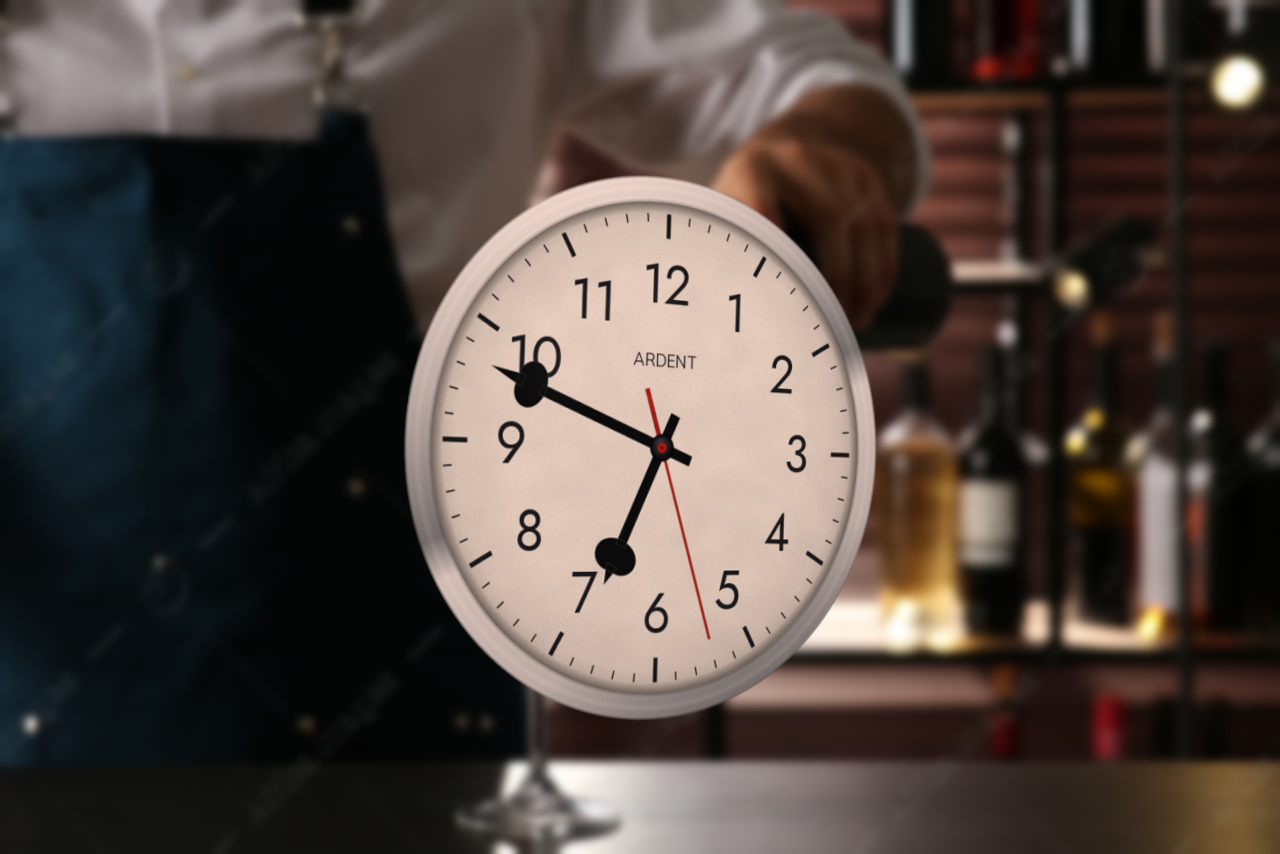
6:48:27
